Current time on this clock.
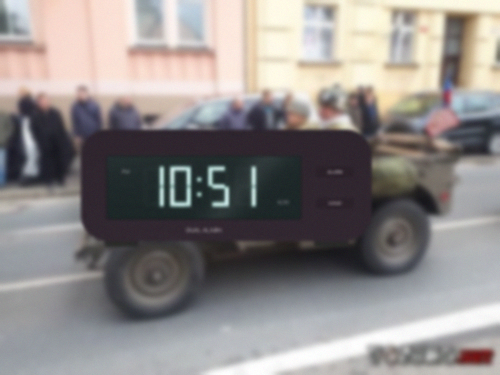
10:51
